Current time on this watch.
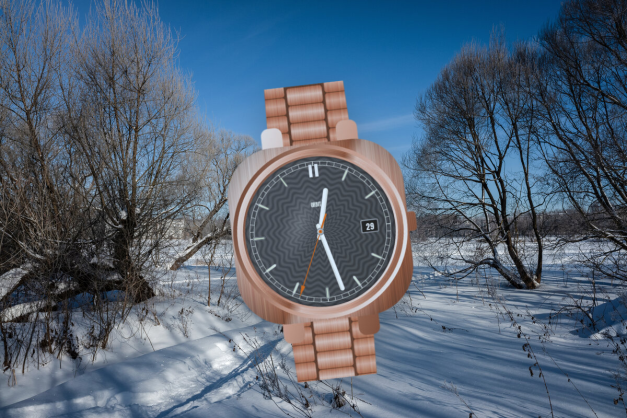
12:27:34
